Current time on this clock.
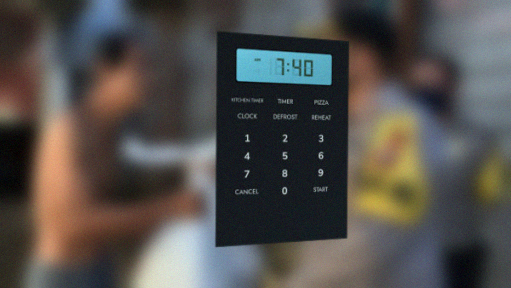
7:40
